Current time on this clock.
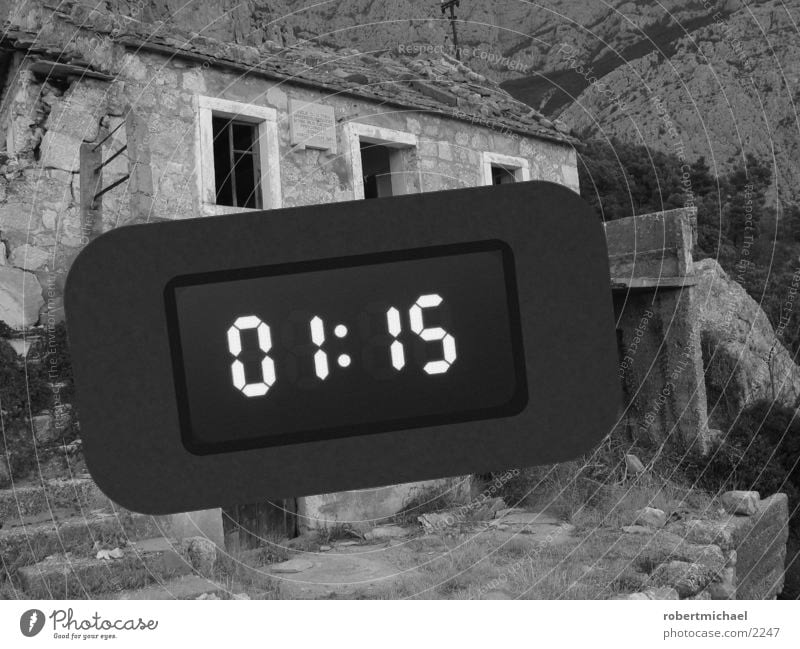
1:15
